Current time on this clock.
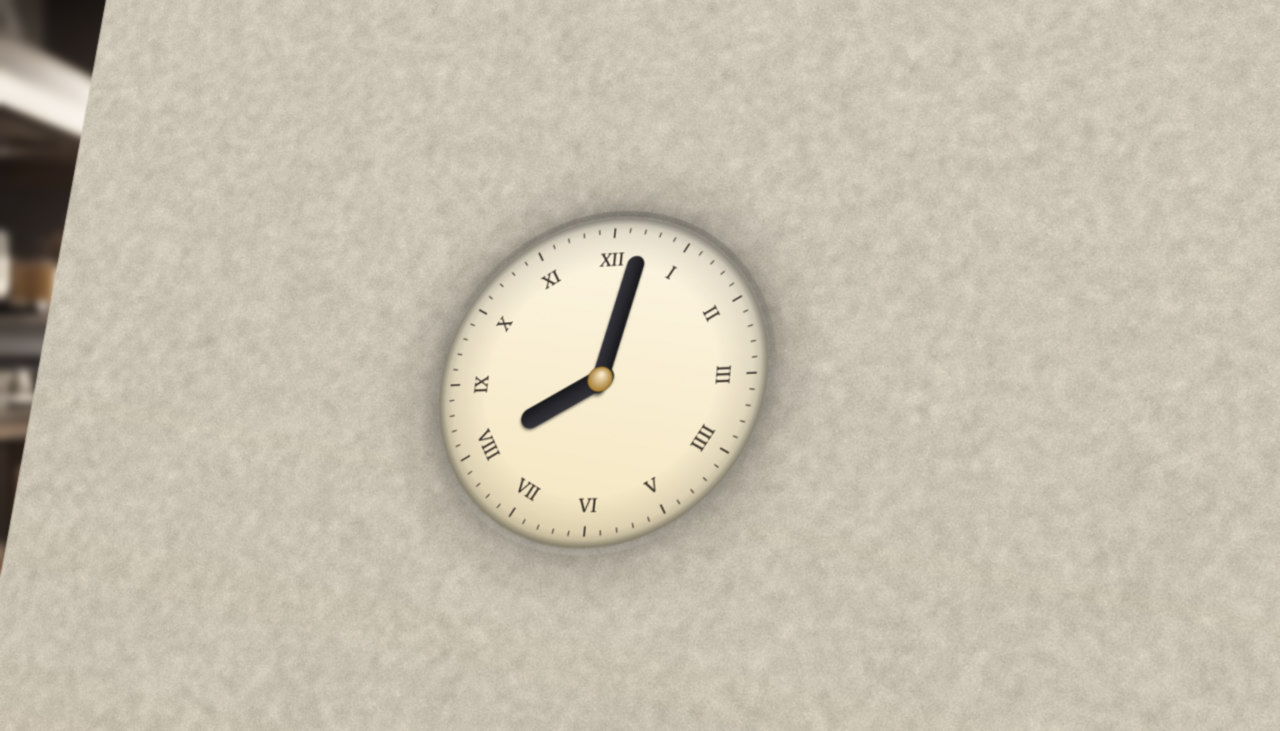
8:02
